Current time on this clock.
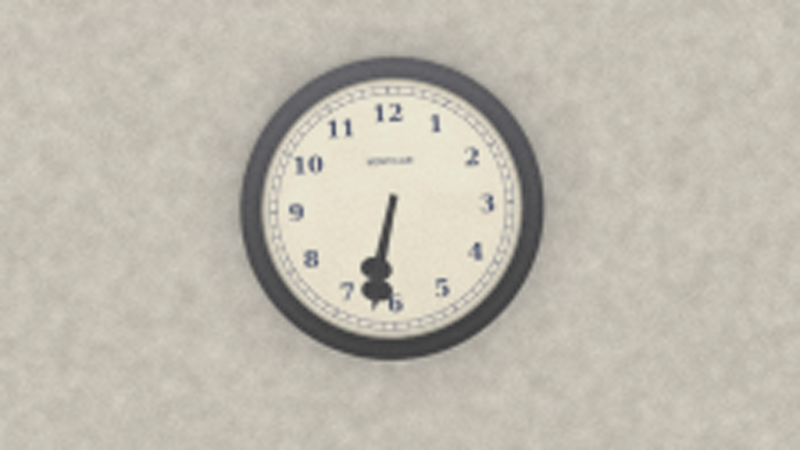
6:32
